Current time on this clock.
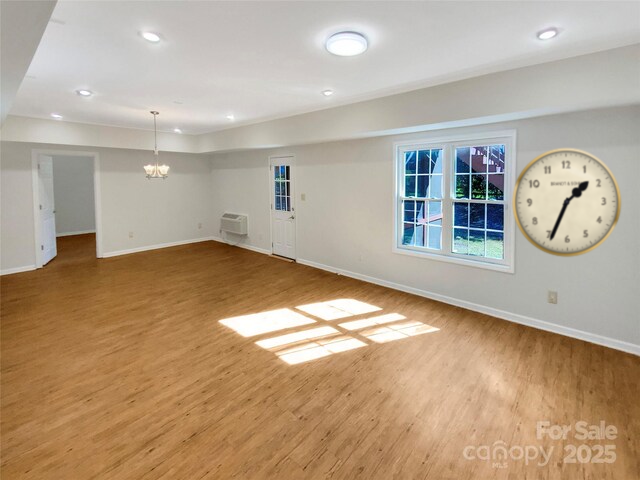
1:34
